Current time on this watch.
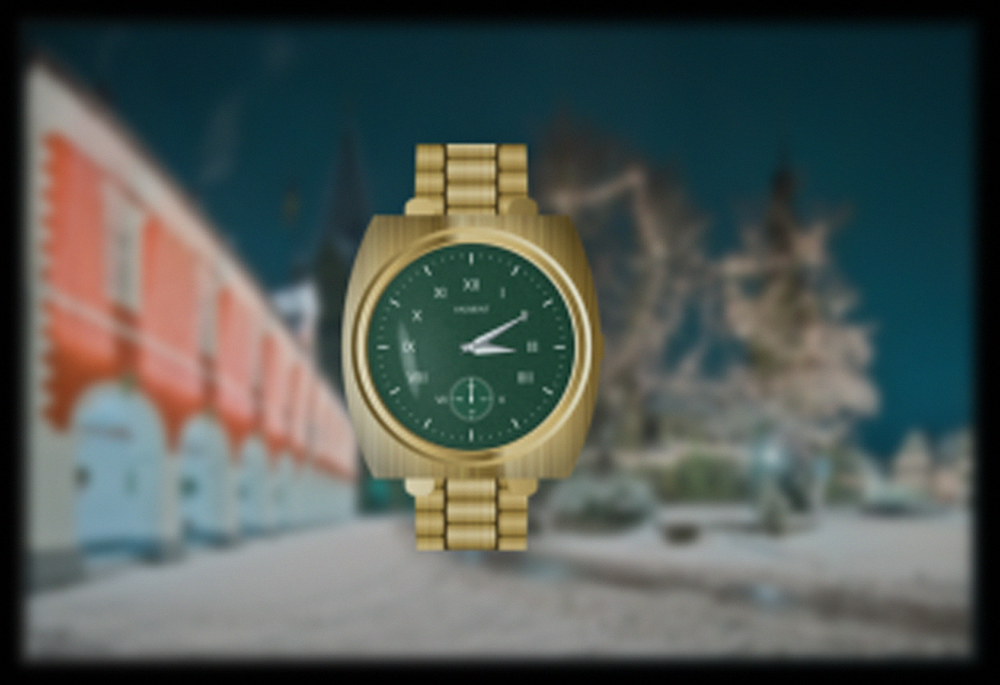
3:10
